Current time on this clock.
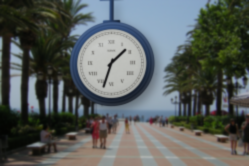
1:33
